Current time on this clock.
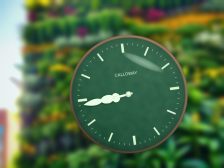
8:44
